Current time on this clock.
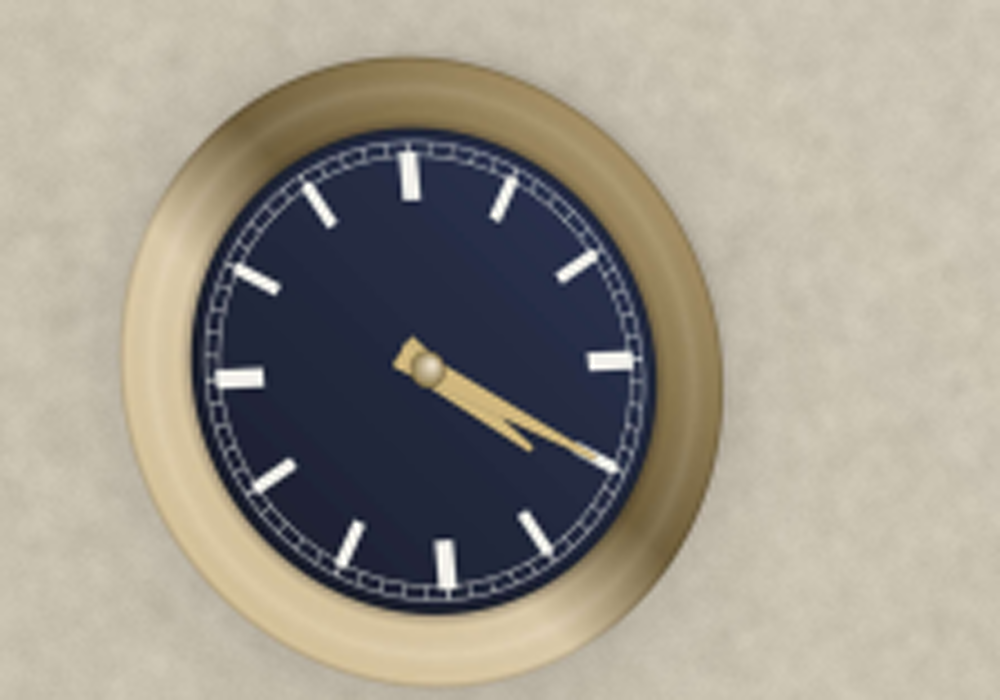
4:20
